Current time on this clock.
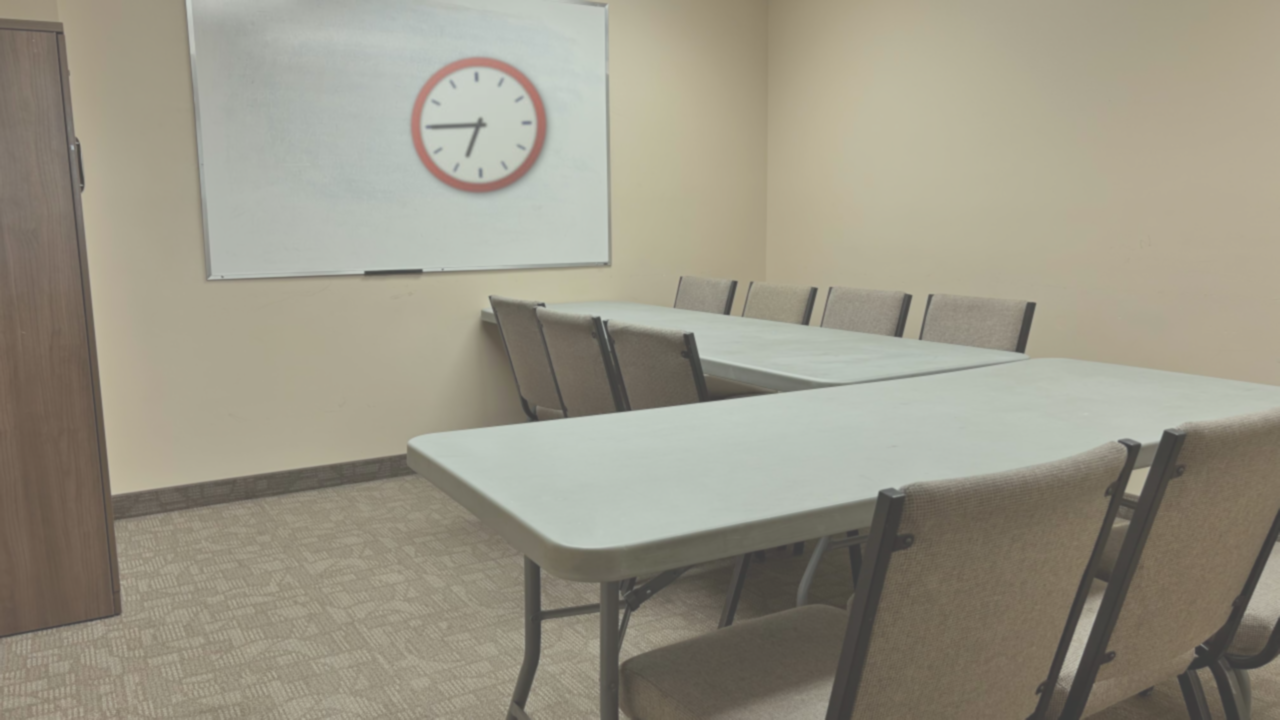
6:45
